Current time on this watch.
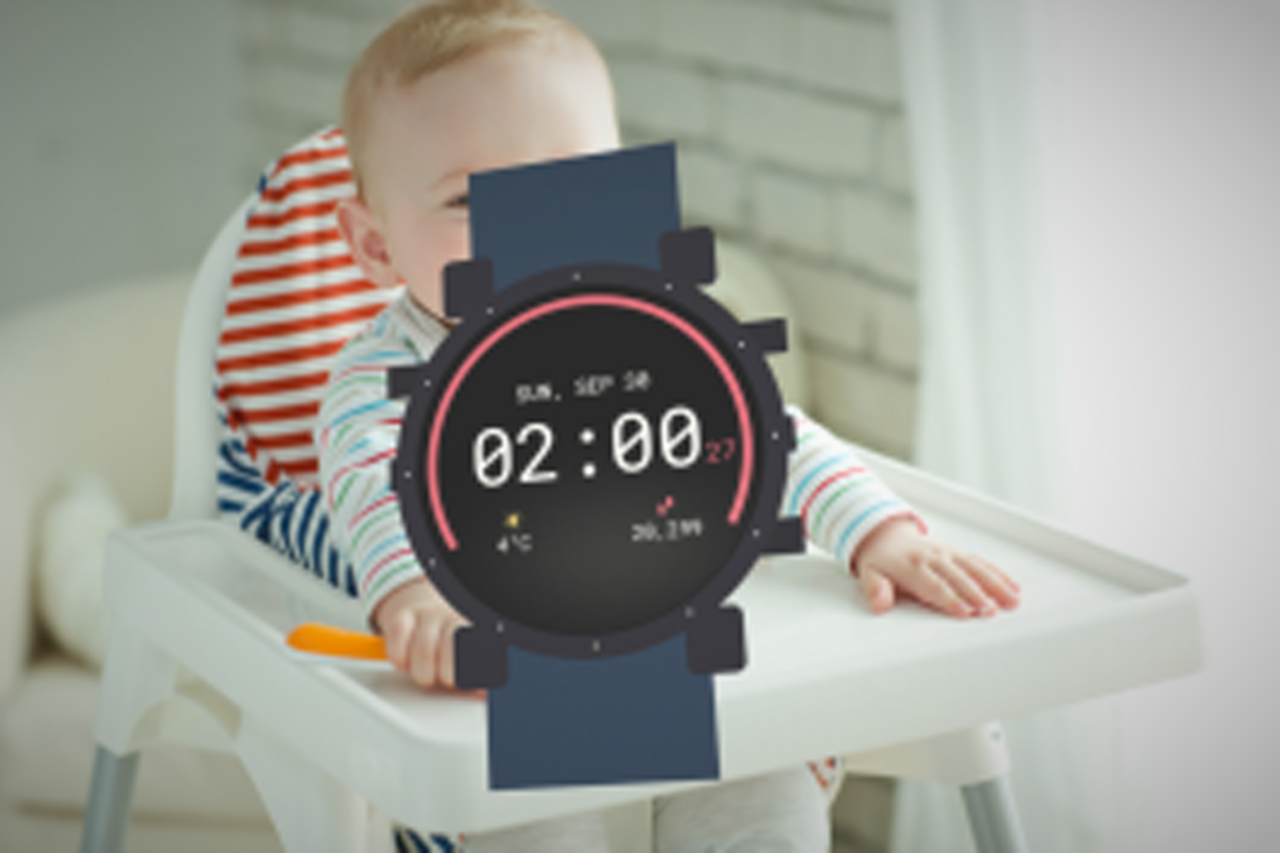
2:00
